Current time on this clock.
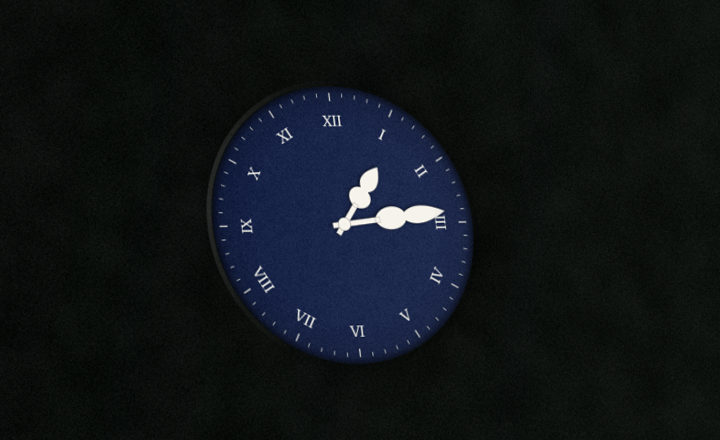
1:14
